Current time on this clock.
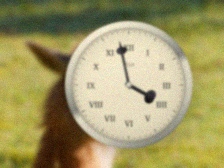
3:58
